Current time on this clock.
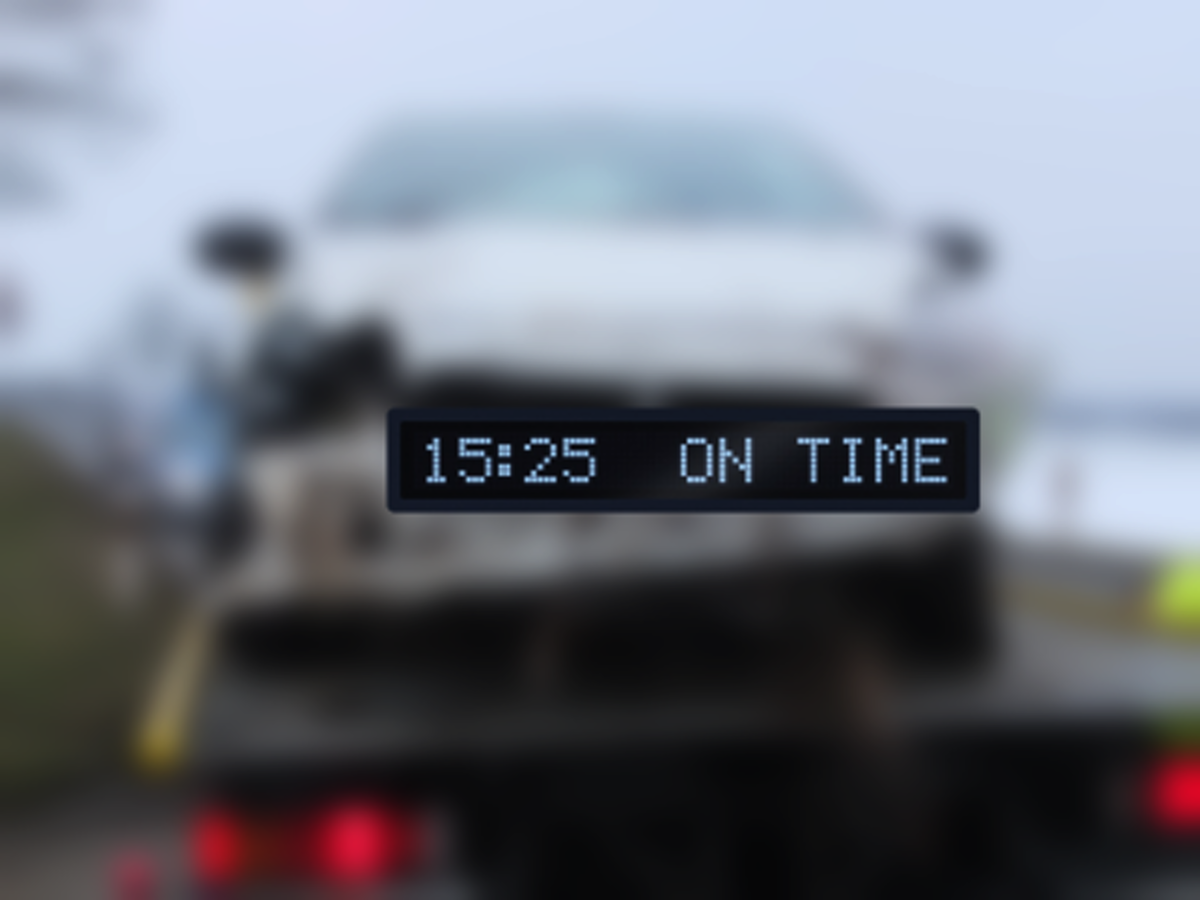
15:25
